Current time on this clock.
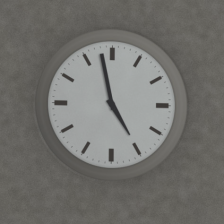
4:58
